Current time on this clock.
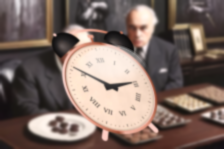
2:51
